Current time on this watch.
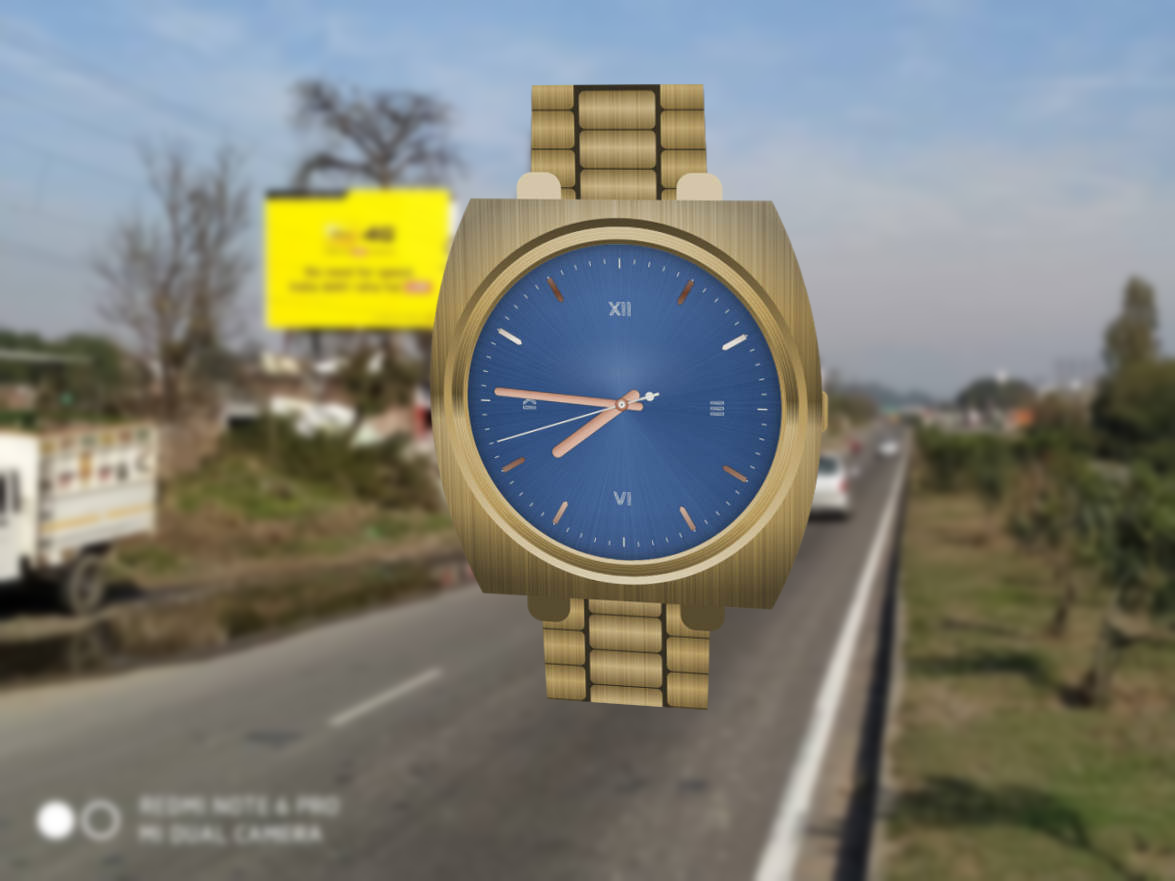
7:45:42
